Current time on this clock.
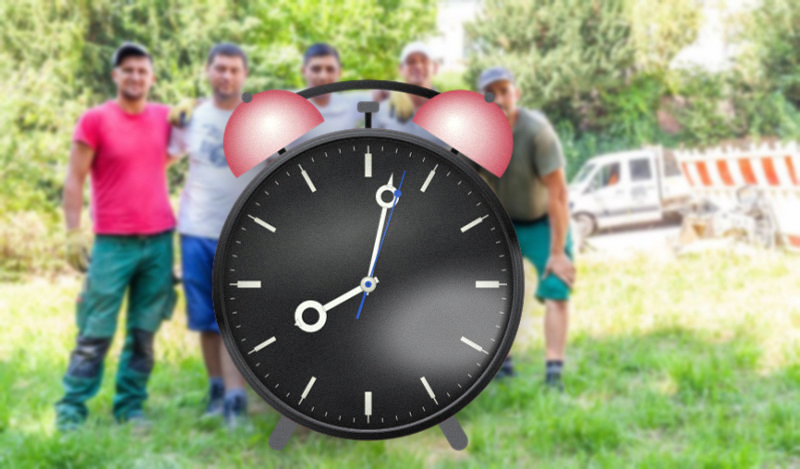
8:02:03
